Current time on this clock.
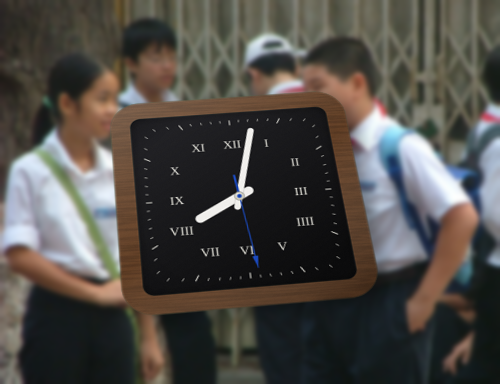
8:02:29
